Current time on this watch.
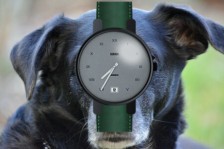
7:35
